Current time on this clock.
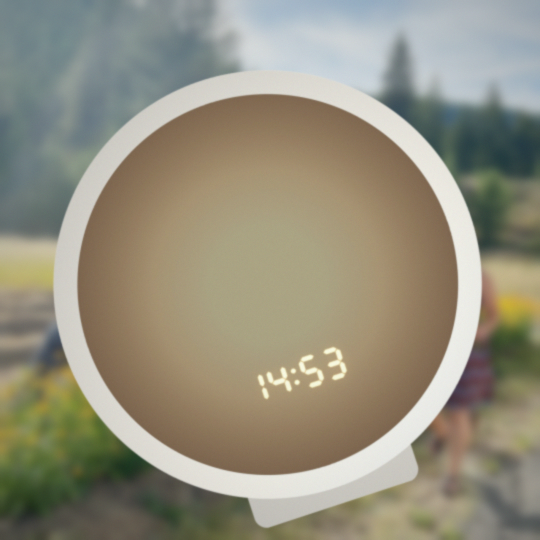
14:53
